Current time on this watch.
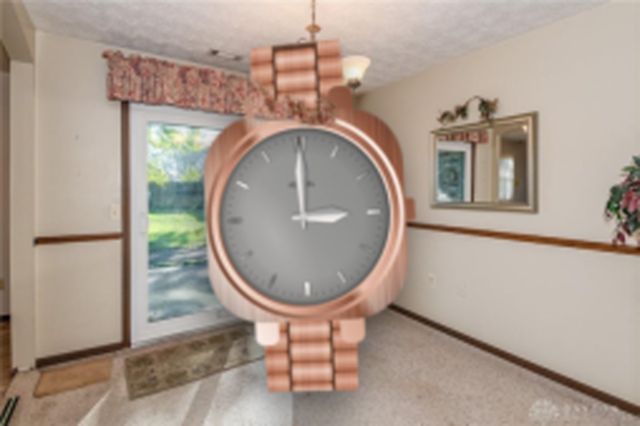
3:00
